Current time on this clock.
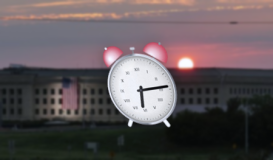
6:14
